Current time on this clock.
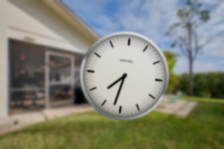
7:32
